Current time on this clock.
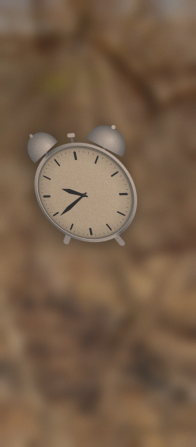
9:39
